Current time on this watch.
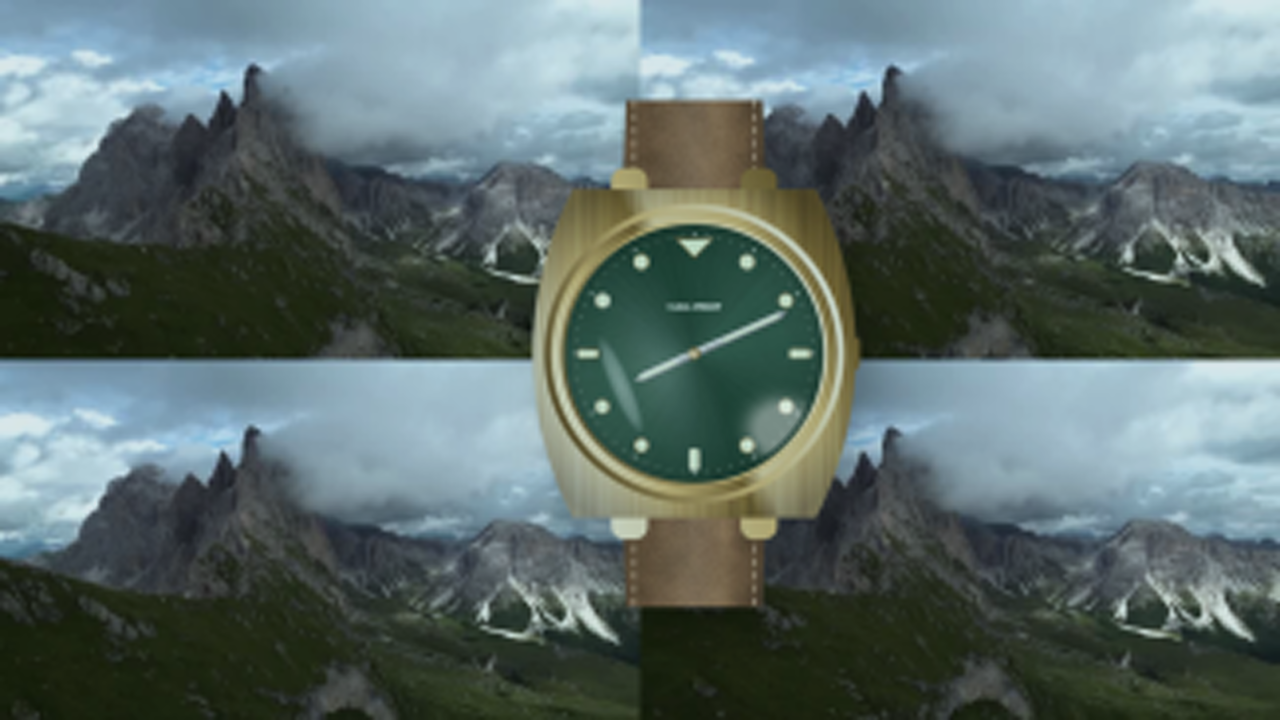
8:11
